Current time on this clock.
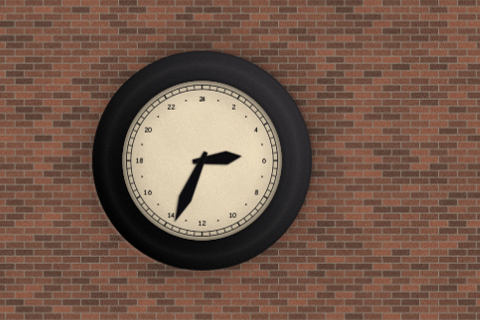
5:34
